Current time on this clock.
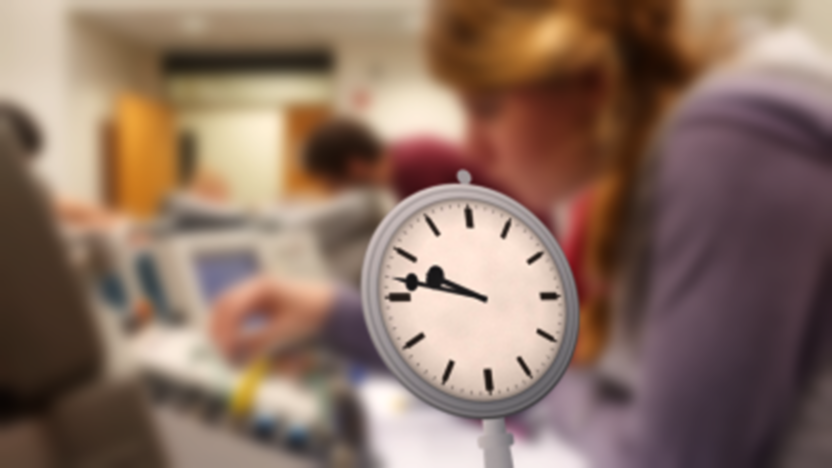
9:47
